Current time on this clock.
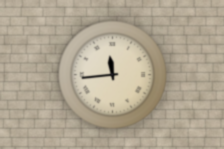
11:44
